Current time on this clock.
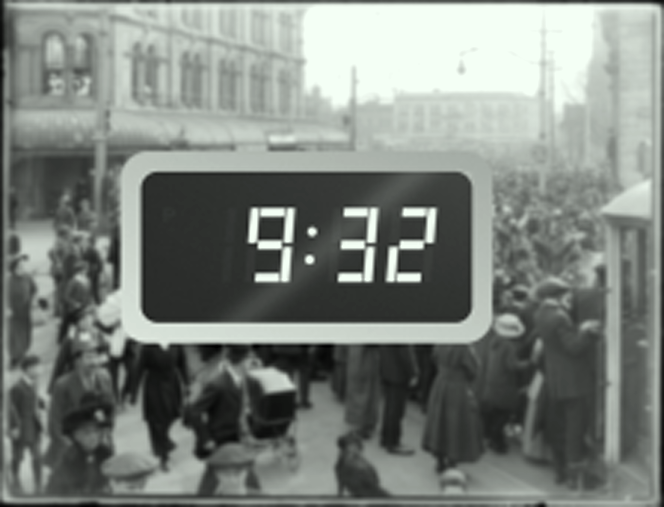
9:32
